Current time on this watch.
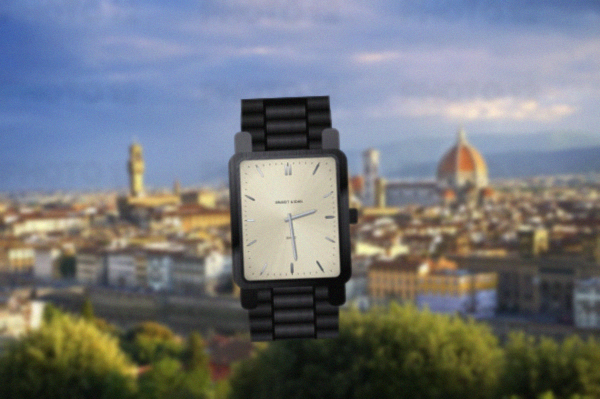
2:29
